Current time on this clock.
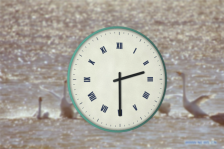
2:30
